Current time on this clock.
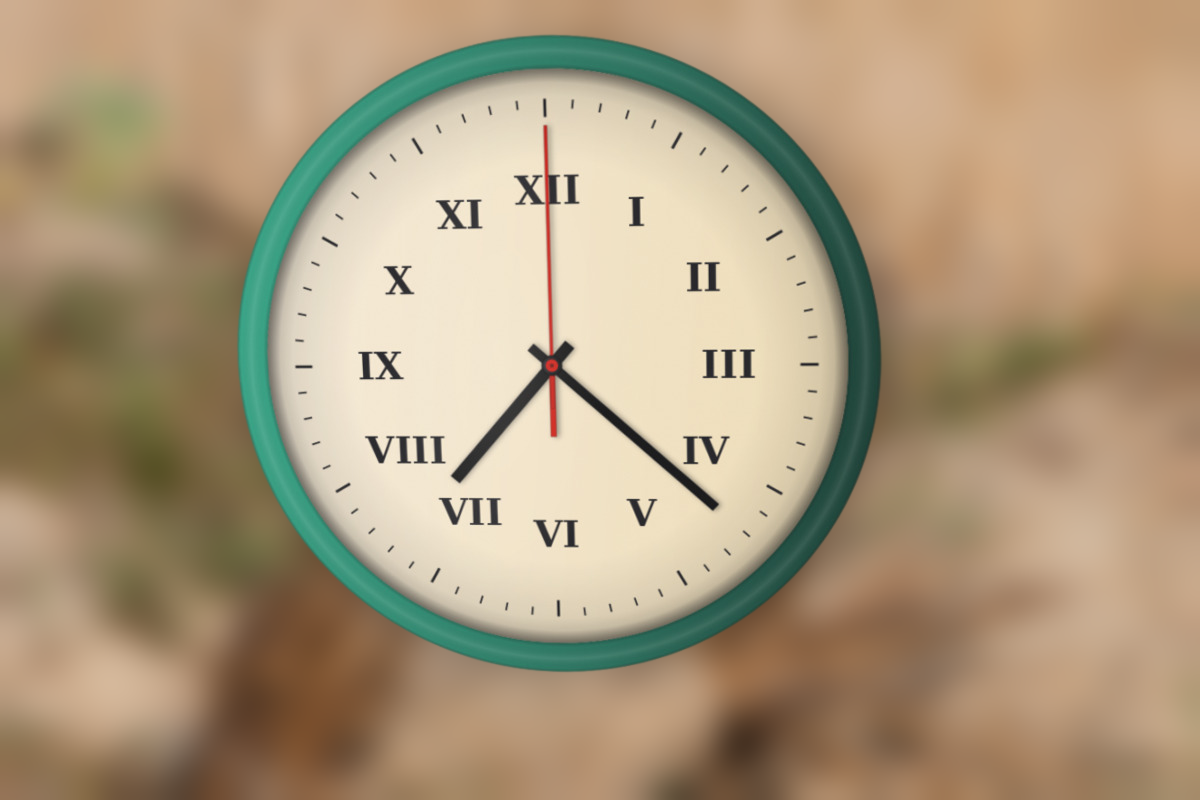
7:22:00
